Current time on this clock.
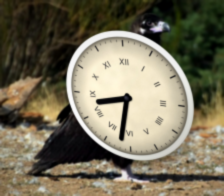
8:32
